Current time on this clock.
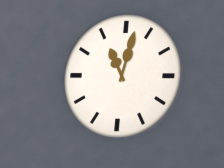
11:02
